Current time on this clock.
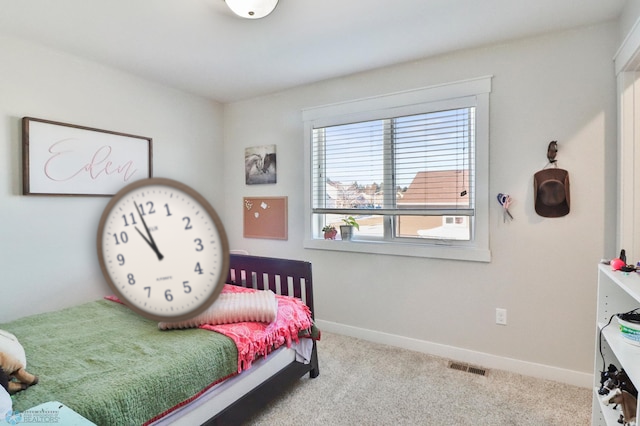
10:58
